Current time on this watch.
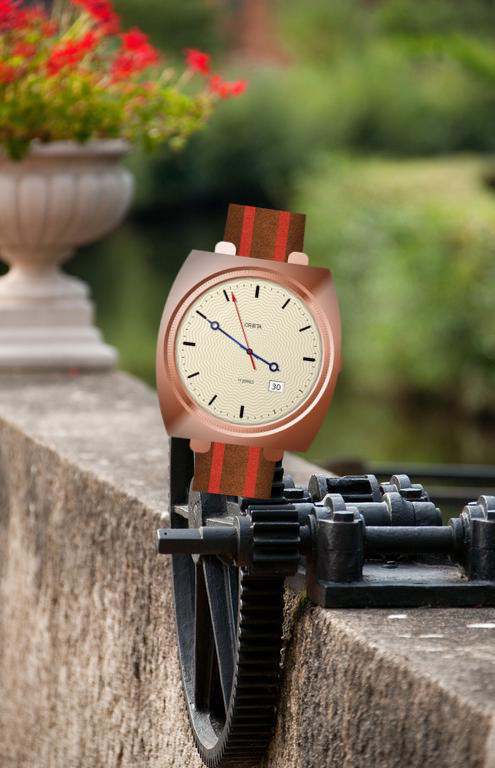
3:49:56
